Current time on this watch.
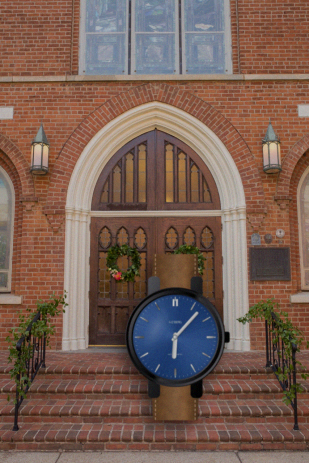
6:07
